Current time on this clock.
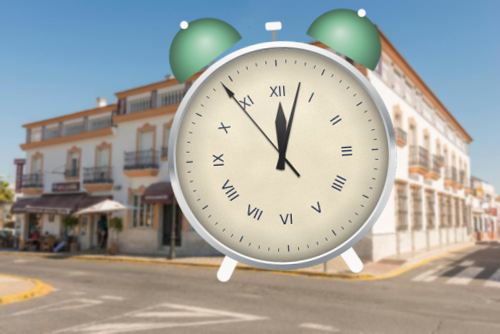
12:02:54
